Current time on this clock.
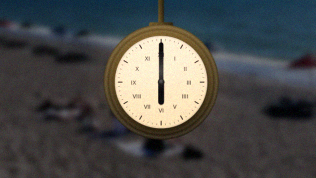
6:00
